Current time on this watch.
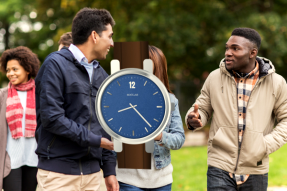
8:23
